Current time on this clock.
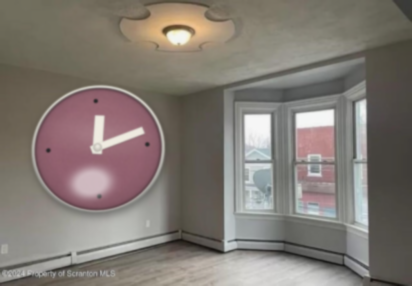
12:12
